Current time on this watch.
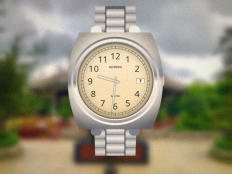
9:31
